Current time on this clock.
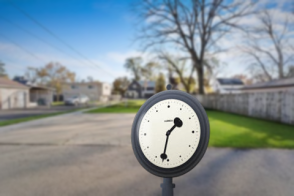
1:32
